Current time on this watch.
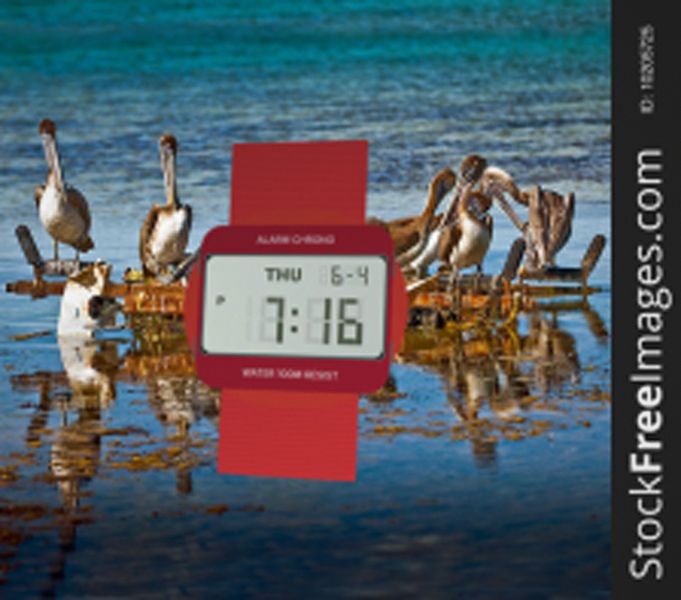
7:16
